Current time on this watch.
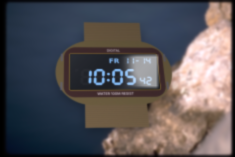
10:05
